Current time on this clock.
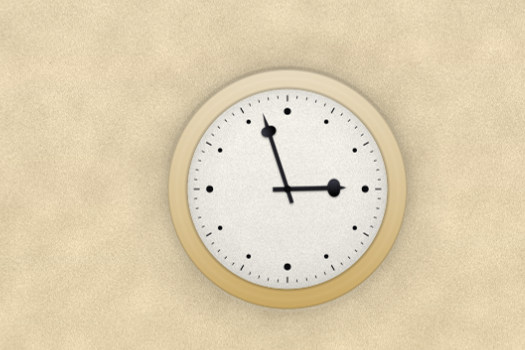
2:57
